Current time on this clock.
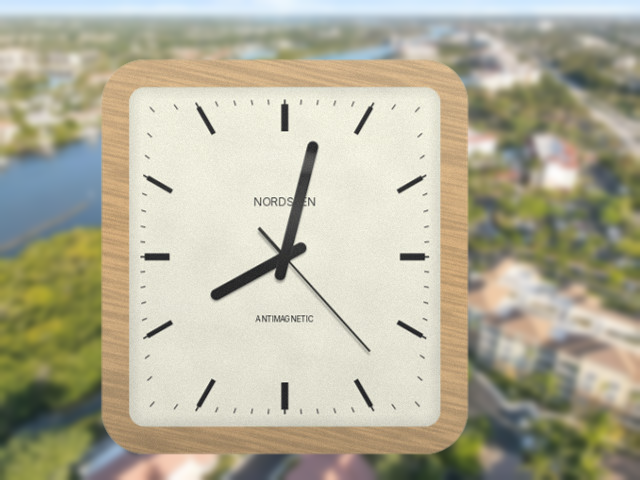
8:02:23
